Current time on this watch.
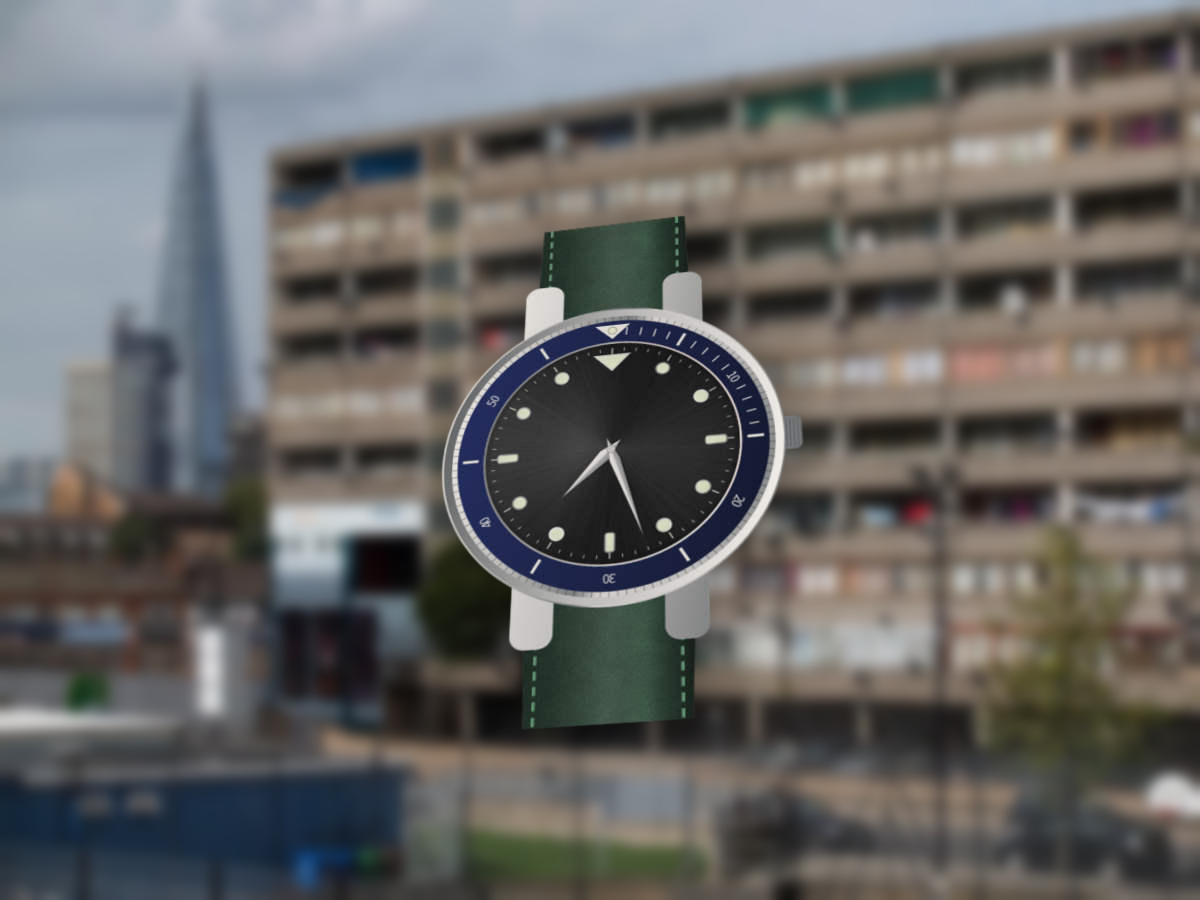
7:27
